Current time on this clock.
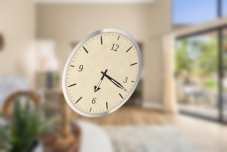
6:18
